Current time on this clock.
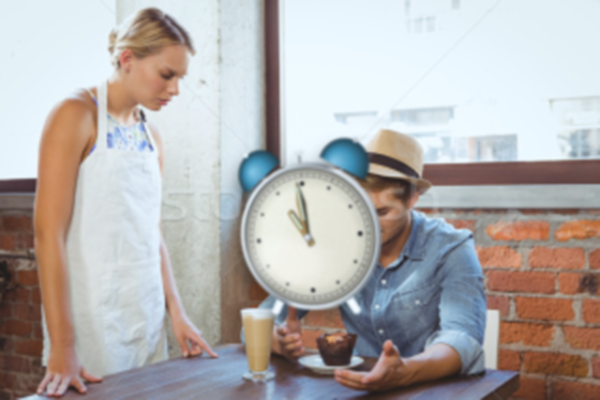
10:59
